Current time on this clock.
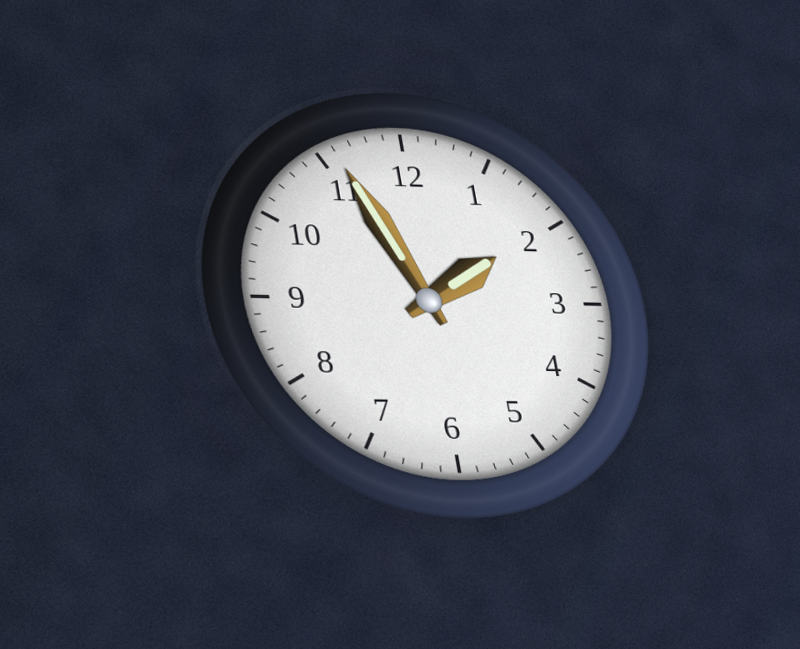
1:56
